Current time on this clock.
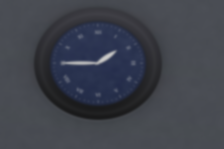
1:45
